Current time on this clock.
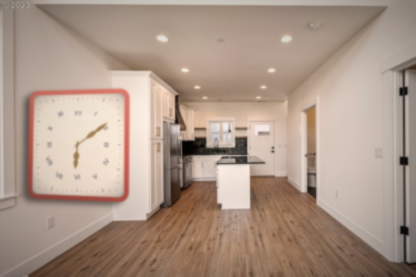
6:09
